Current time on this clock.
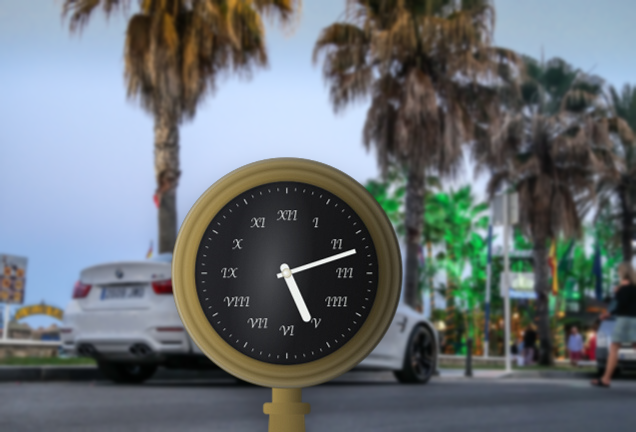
5:12
